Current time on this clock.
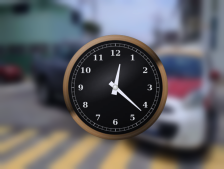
12:22
